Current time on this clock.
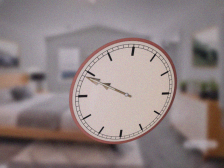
9:49
